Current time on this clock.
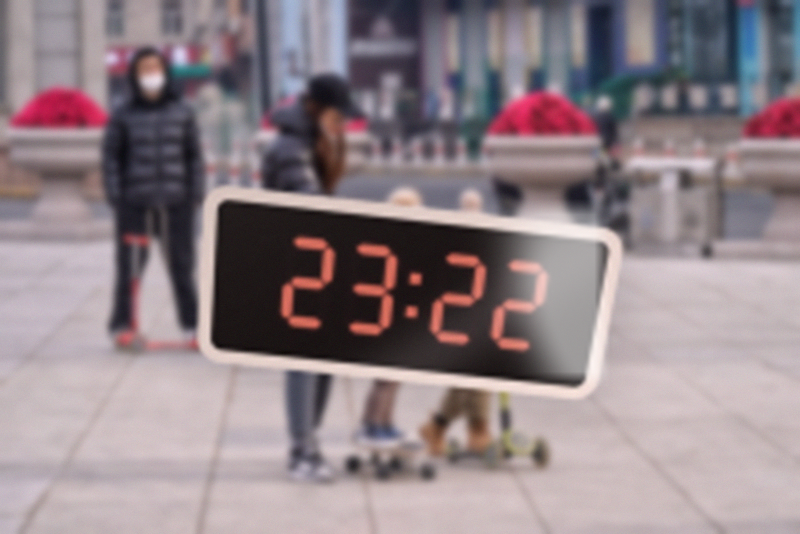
23:22
